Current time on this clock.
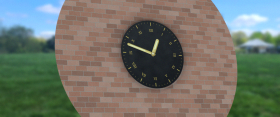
12:48
